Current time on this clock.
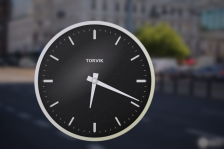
6:19
